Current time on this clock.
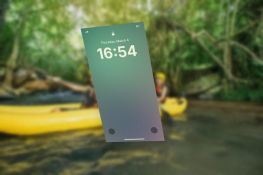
16:54
